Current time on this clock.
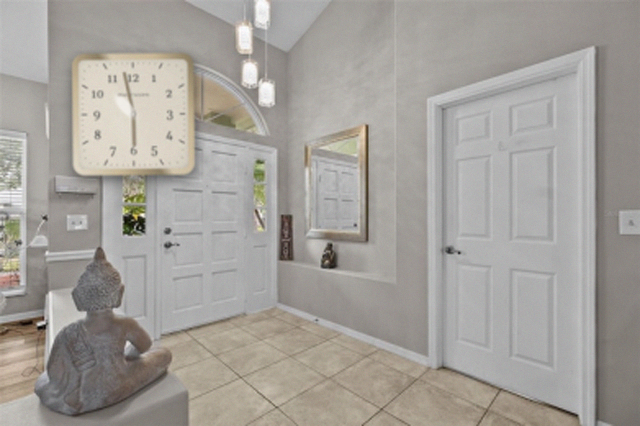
5:58
